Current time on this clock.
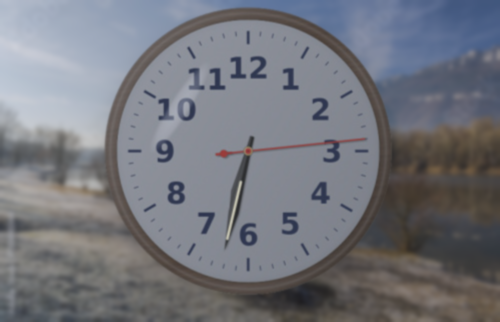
6:32:14
